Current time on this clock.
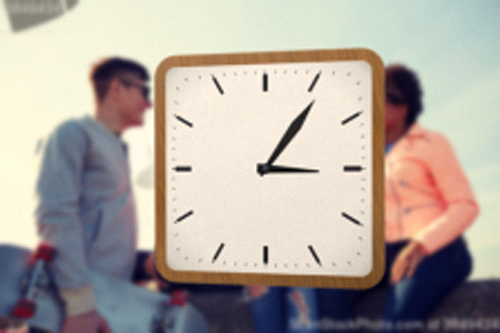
3:06
